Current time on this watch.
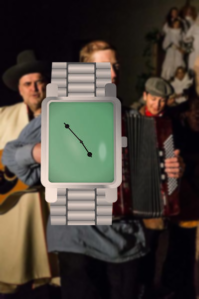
4:53
